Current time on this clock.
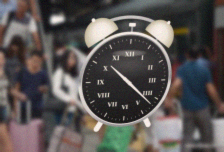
10:22
